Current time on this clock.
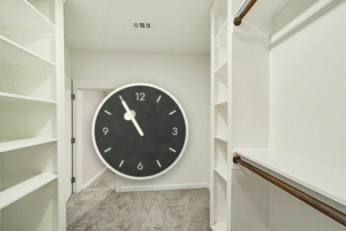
10:55
